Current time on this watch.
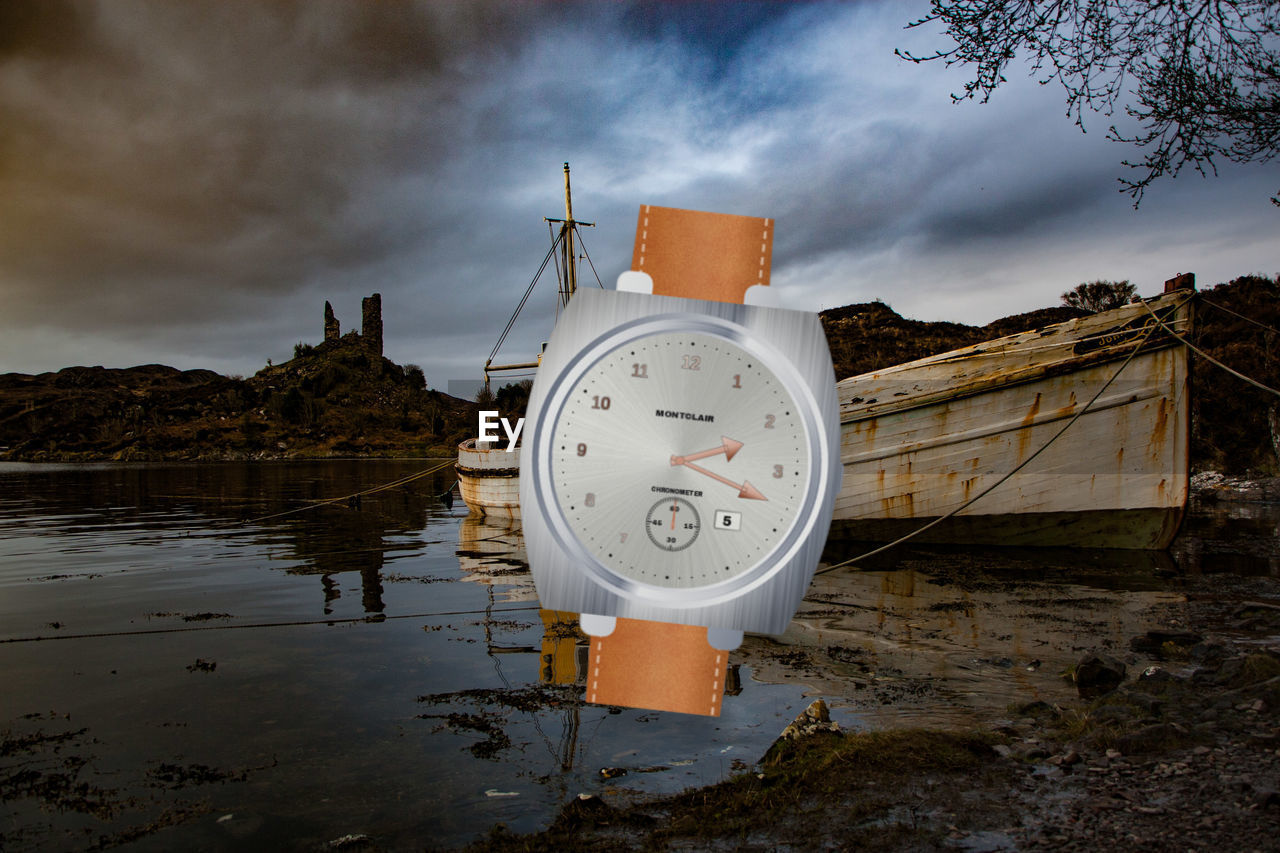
2:18
